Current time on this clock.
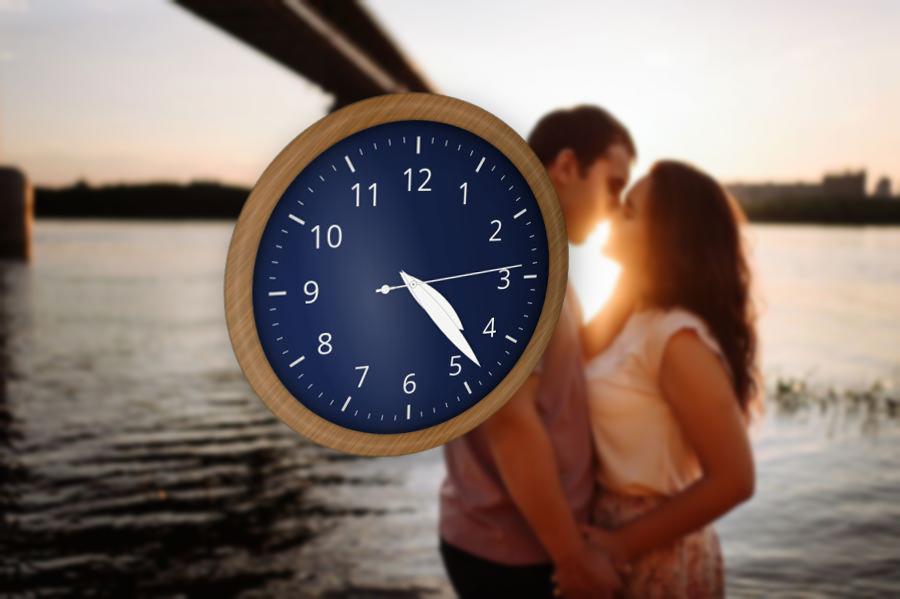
4:23:14
